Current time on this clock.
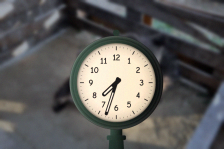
7:33
